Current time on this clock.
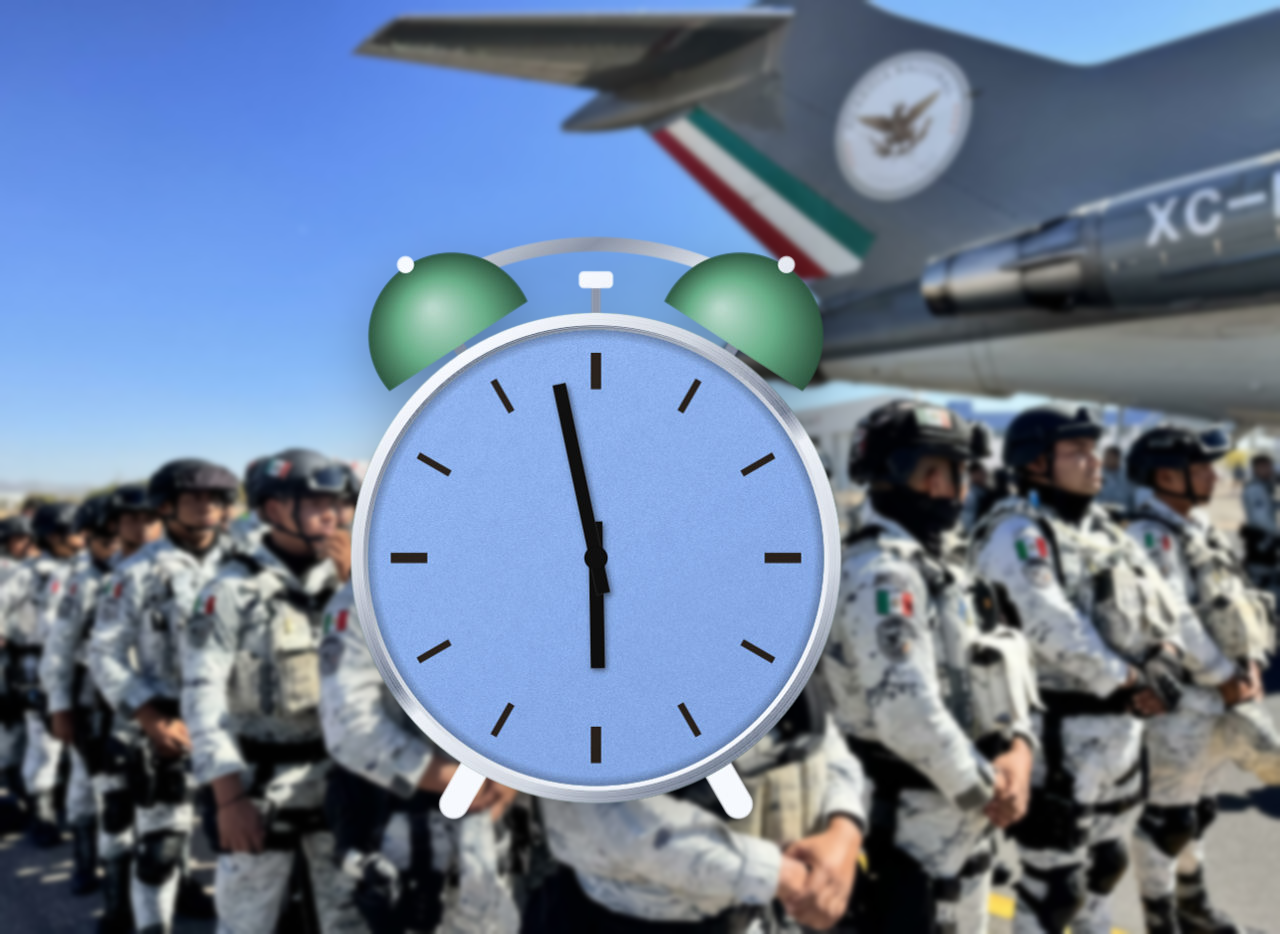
5:58
